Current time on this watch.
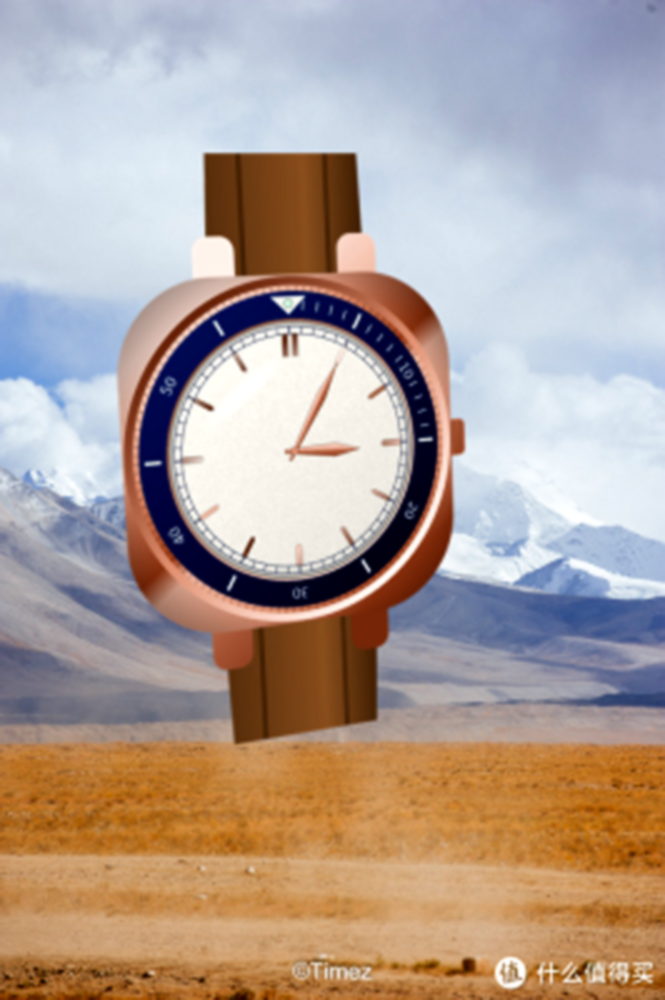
3:05
